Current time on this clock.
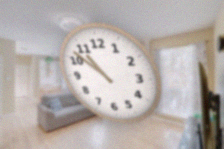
10:52
